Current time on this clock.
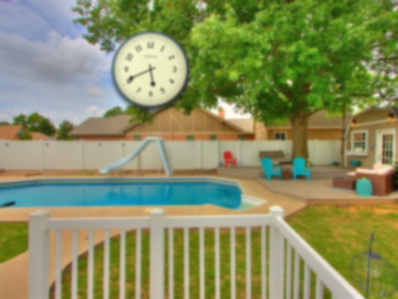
5:41
